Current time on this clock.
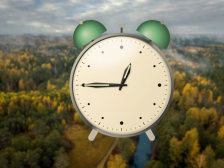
12:45
